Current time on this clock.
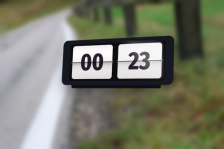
0:23
